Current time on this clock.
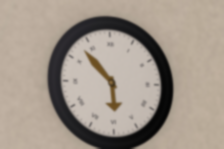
5:53
